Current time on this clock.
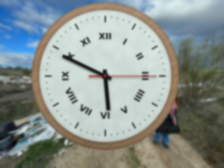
5:49:15
